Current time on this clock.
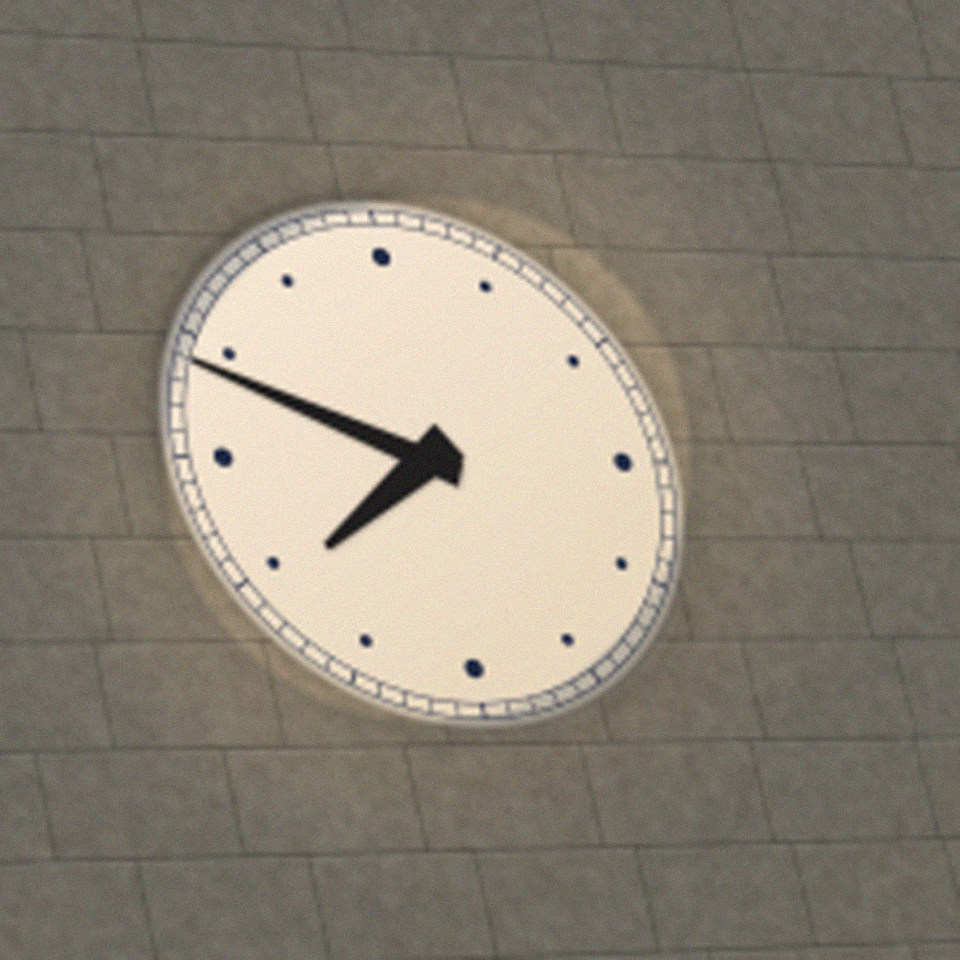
7:49
